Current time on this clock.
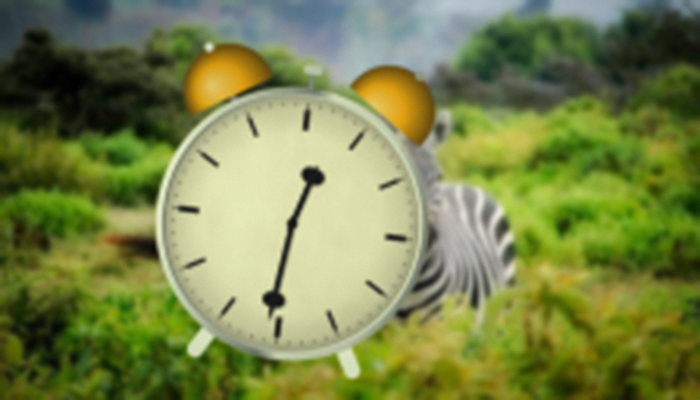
12:31
